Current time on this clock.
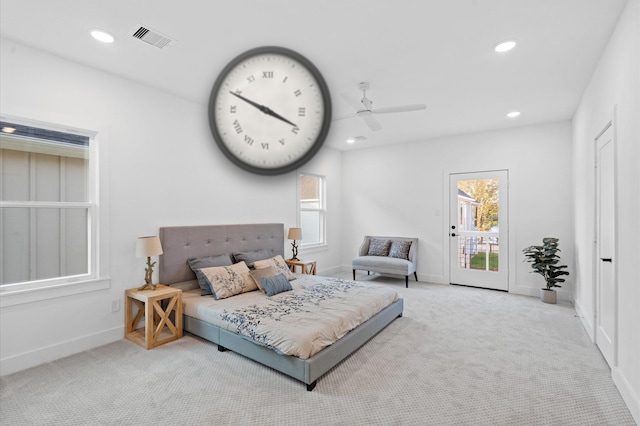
3:49
